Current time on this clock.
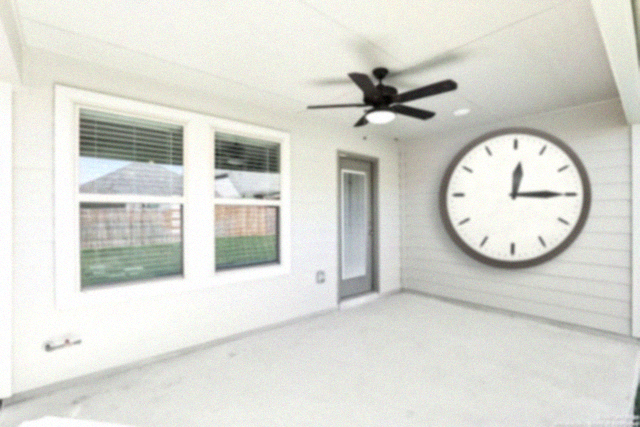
12:15
